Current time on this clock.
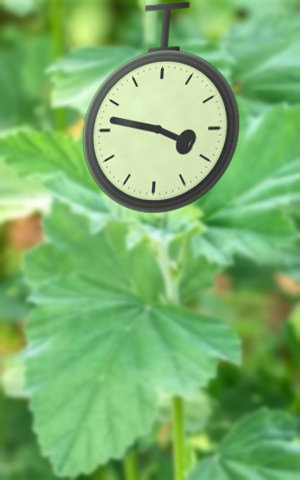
3:47
